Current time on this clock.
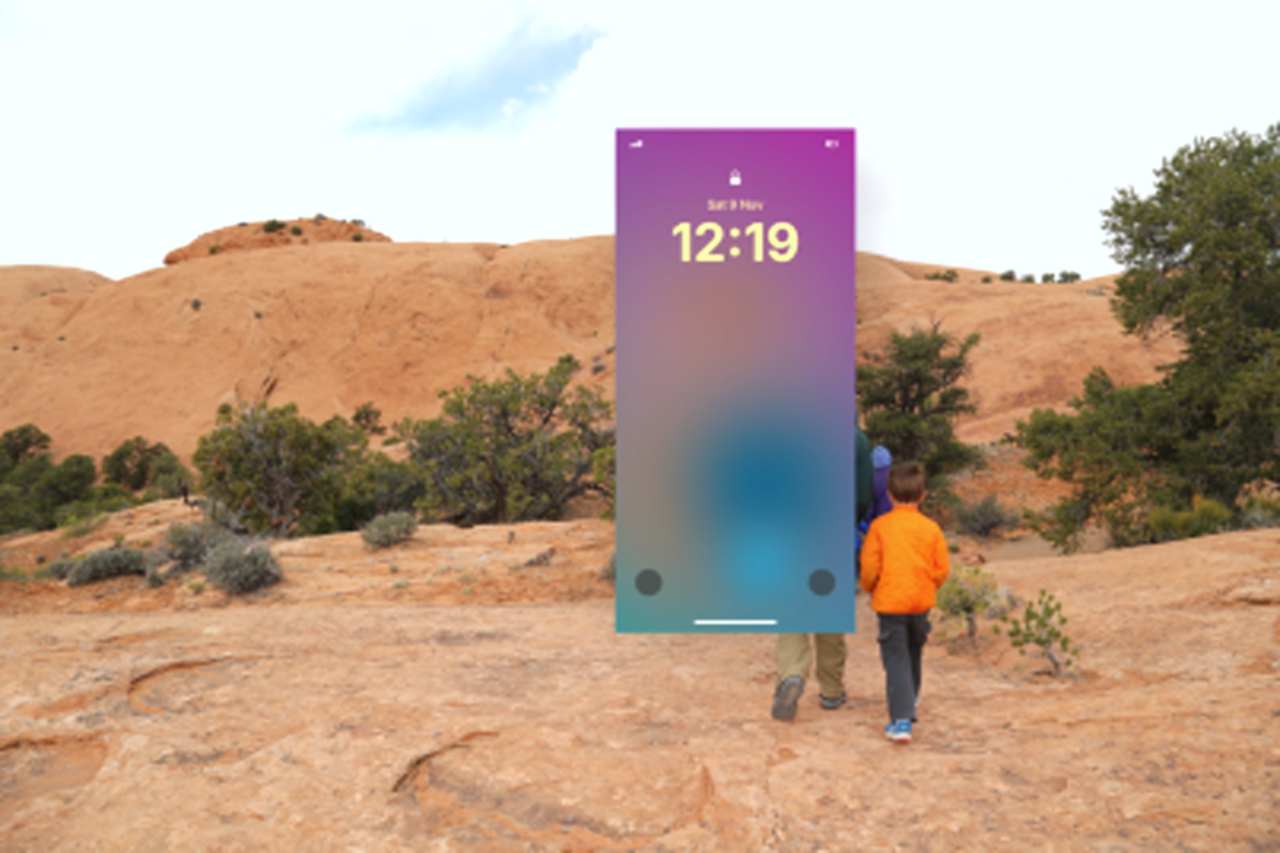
12:19
